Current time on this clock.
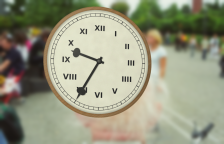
9:35
